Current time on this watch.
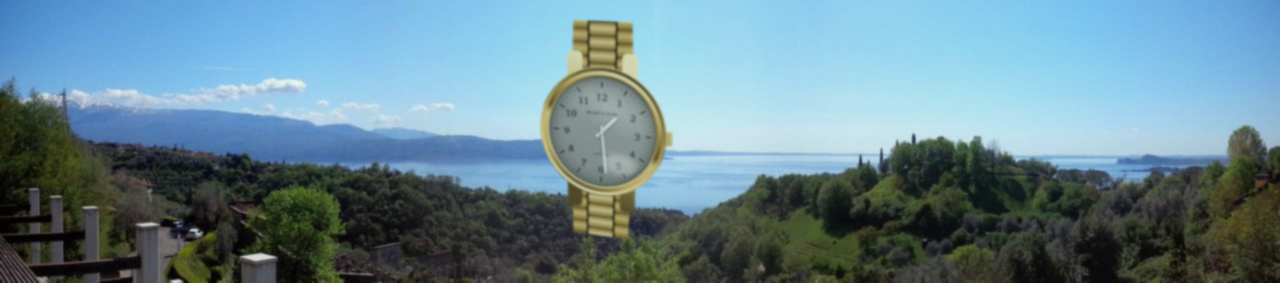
1:29
